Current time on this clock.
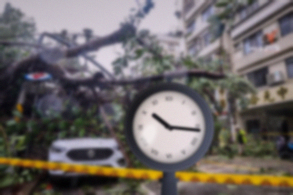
10:16
